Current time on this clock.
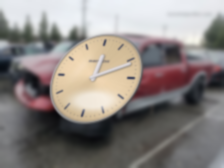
12:11
